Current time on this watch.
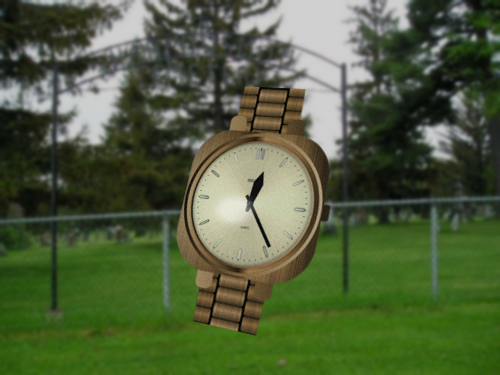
12:24
